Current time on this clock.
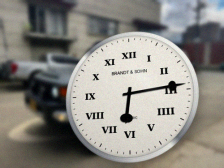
6:14
